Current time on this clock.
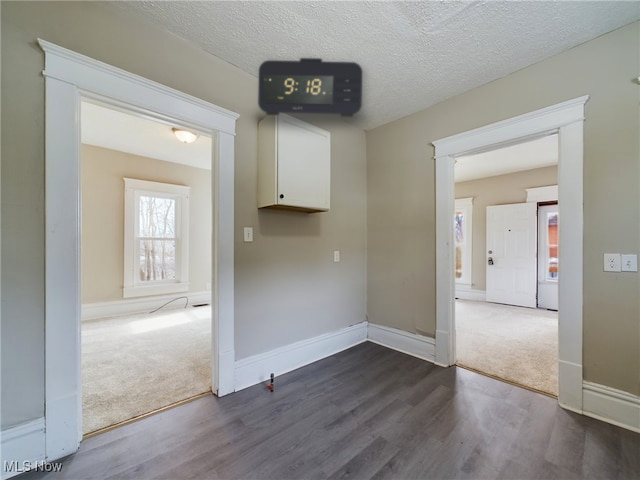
9:18
